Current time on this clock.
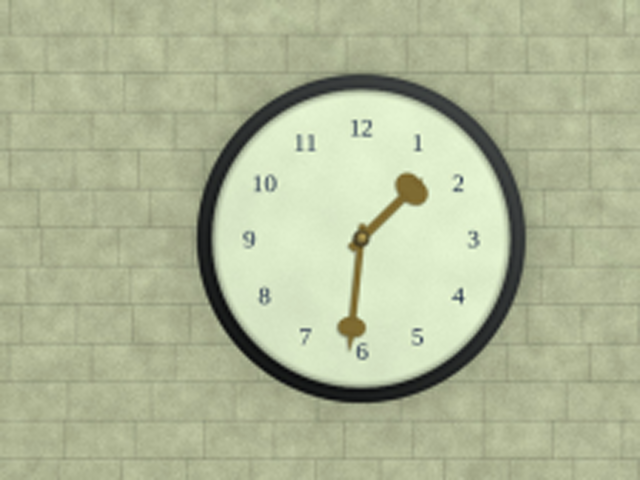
1:31
